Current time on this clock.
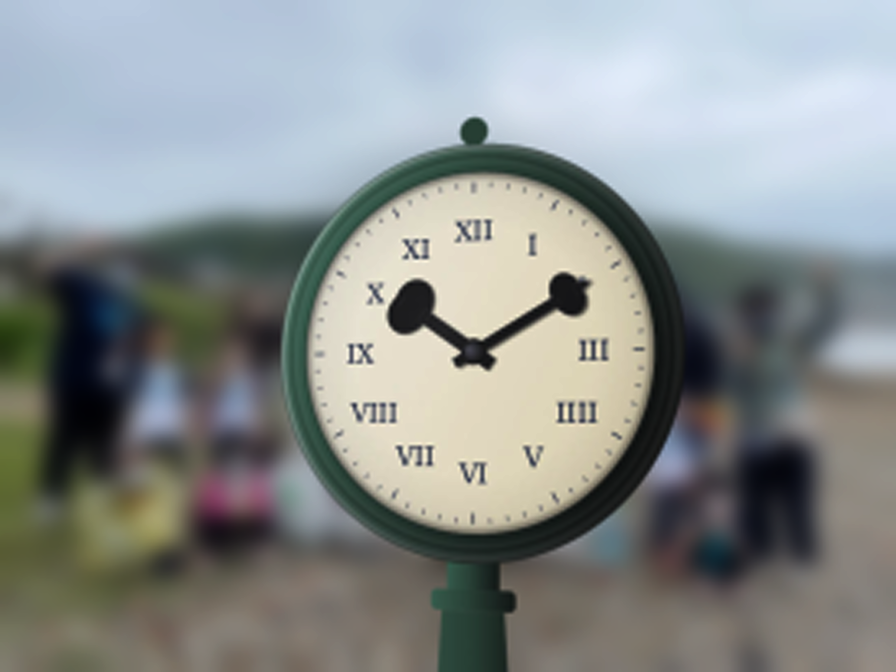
10:10
